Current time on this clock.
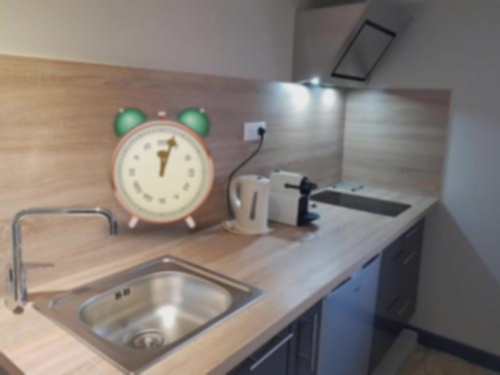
12:03
